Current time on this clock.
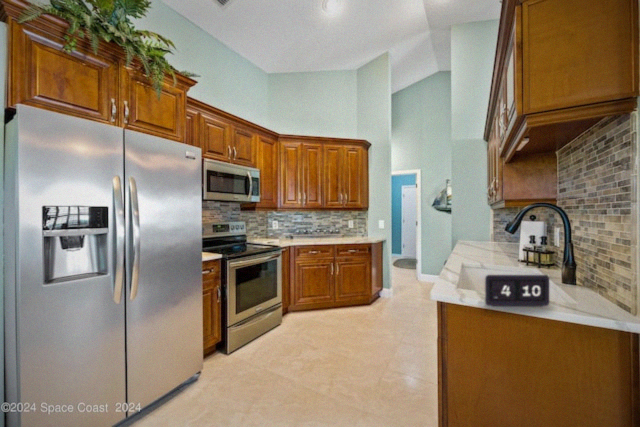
4:10
